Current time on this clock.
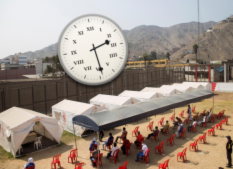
2:29
